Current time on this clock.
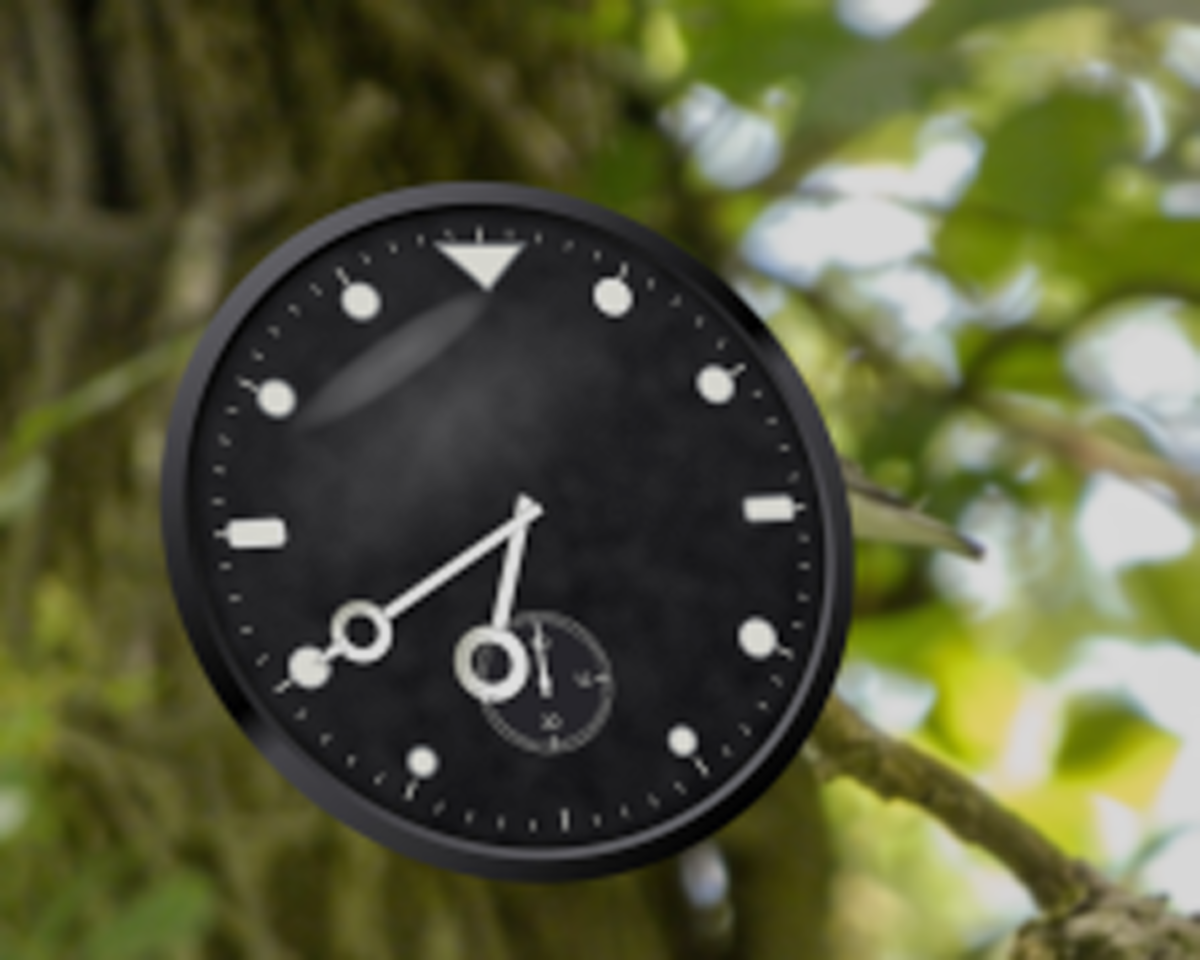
6:40
